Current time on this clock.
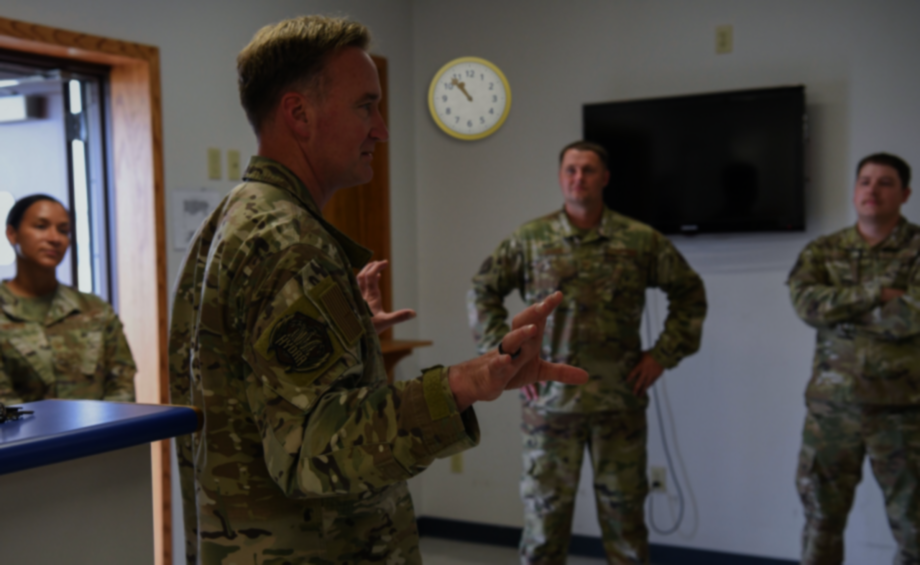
10:53
